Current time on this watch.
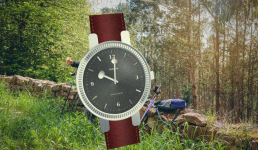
10:01
